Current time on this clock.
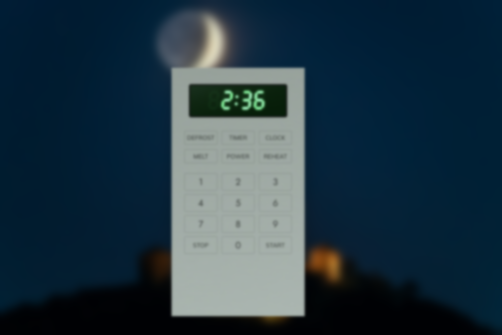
2:36
